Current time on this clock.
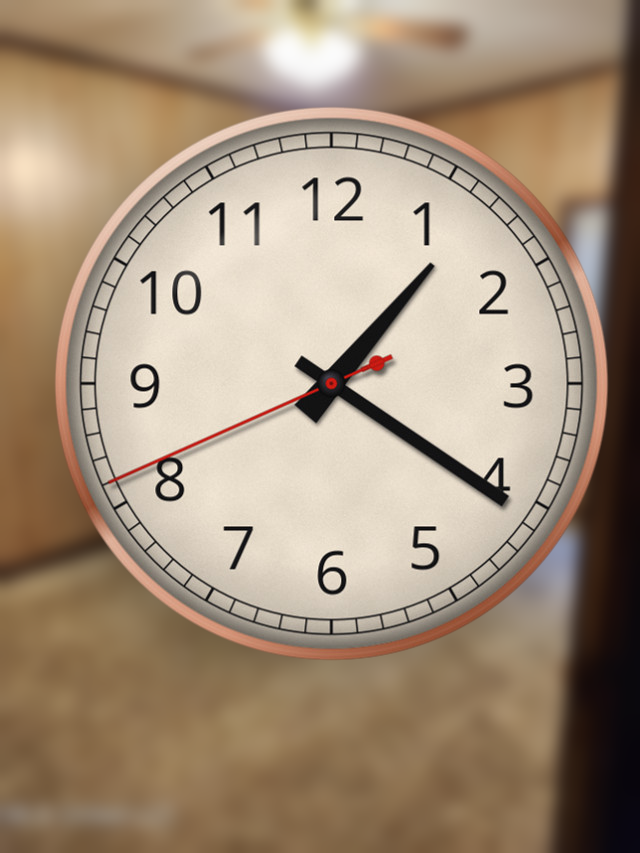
1:20:41
